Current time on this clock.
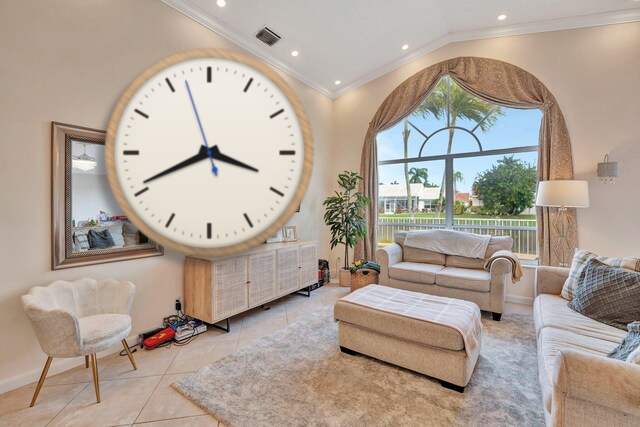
3:40:57
